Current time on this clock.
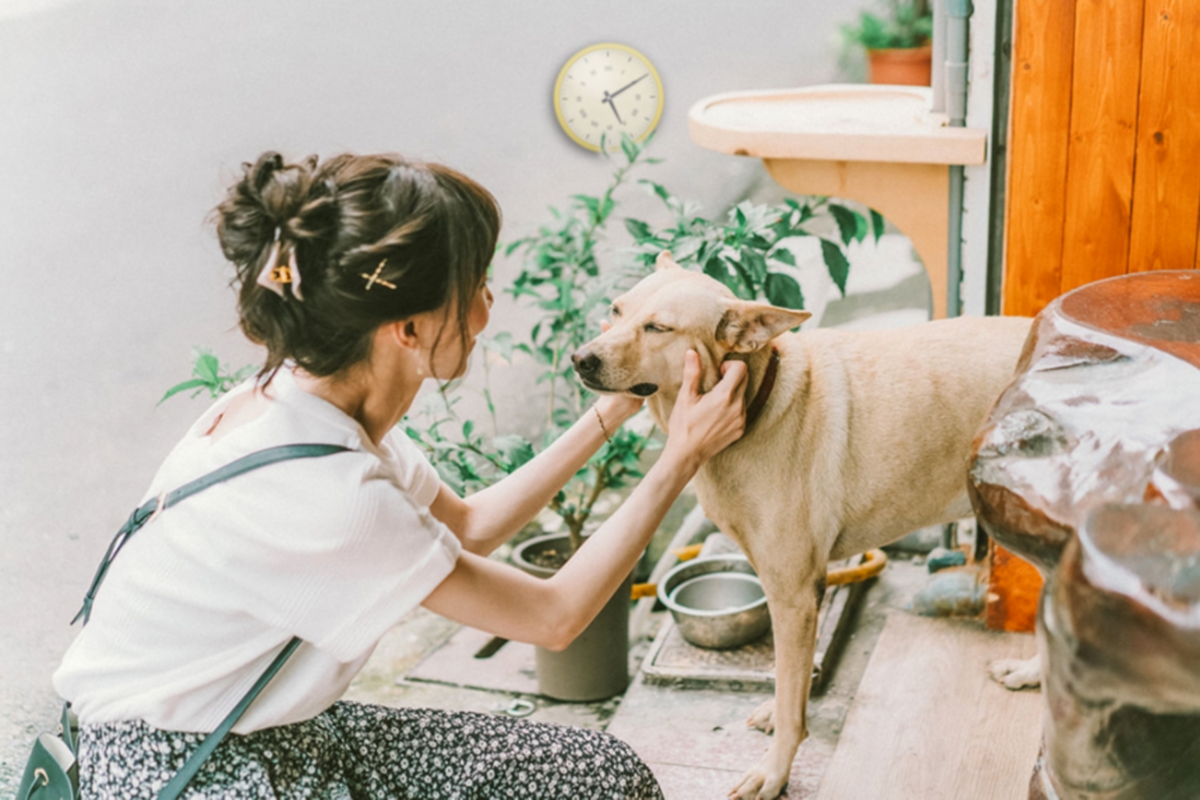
5:10
